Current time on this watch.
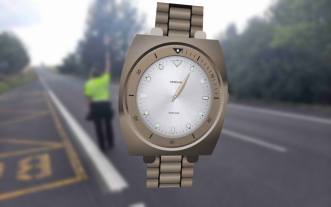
1:05
